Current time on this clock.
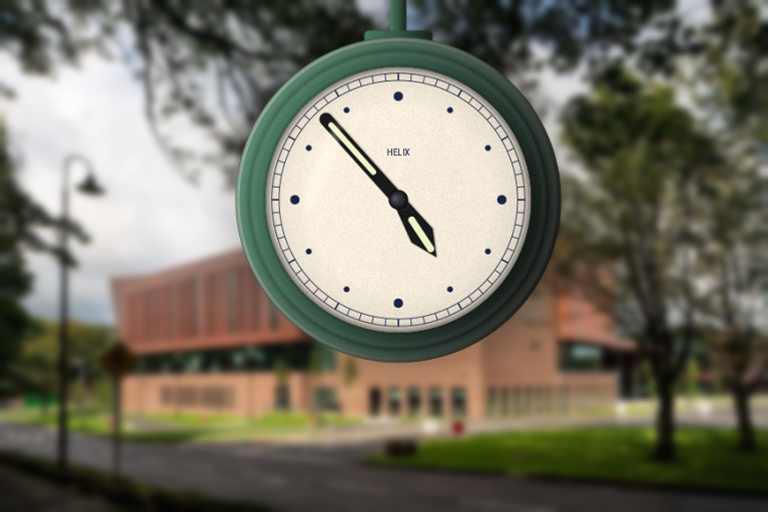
4:53
